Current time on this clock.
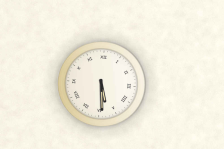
5:29
